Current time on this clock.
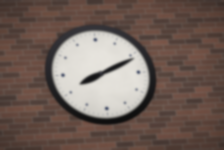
8:11
